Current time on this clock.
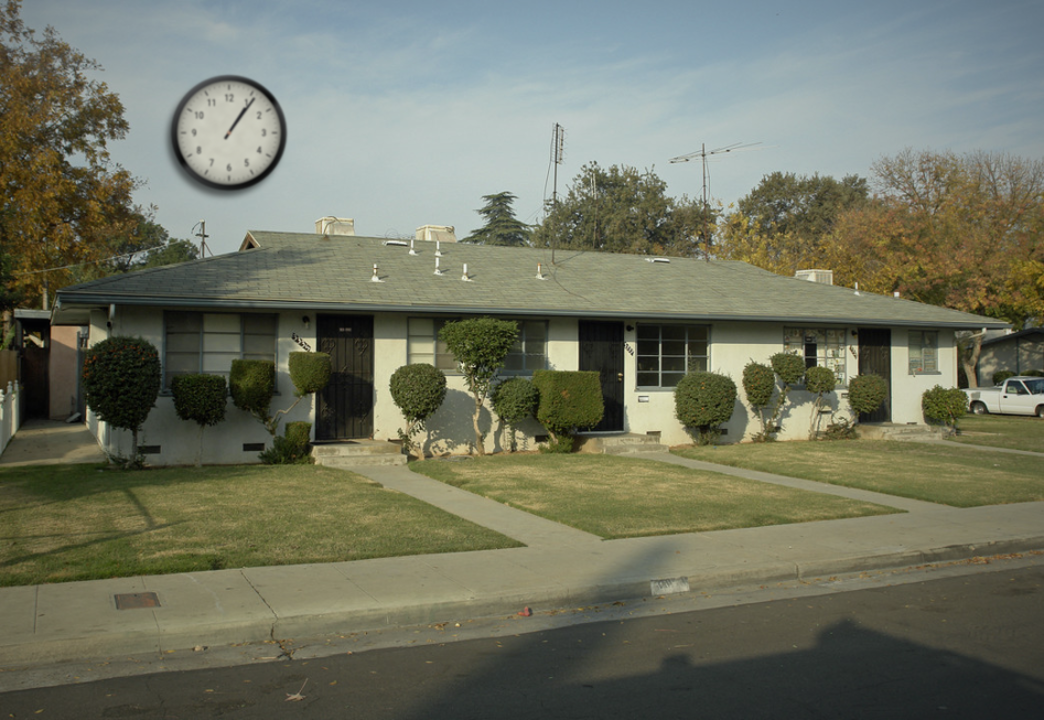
1:06
